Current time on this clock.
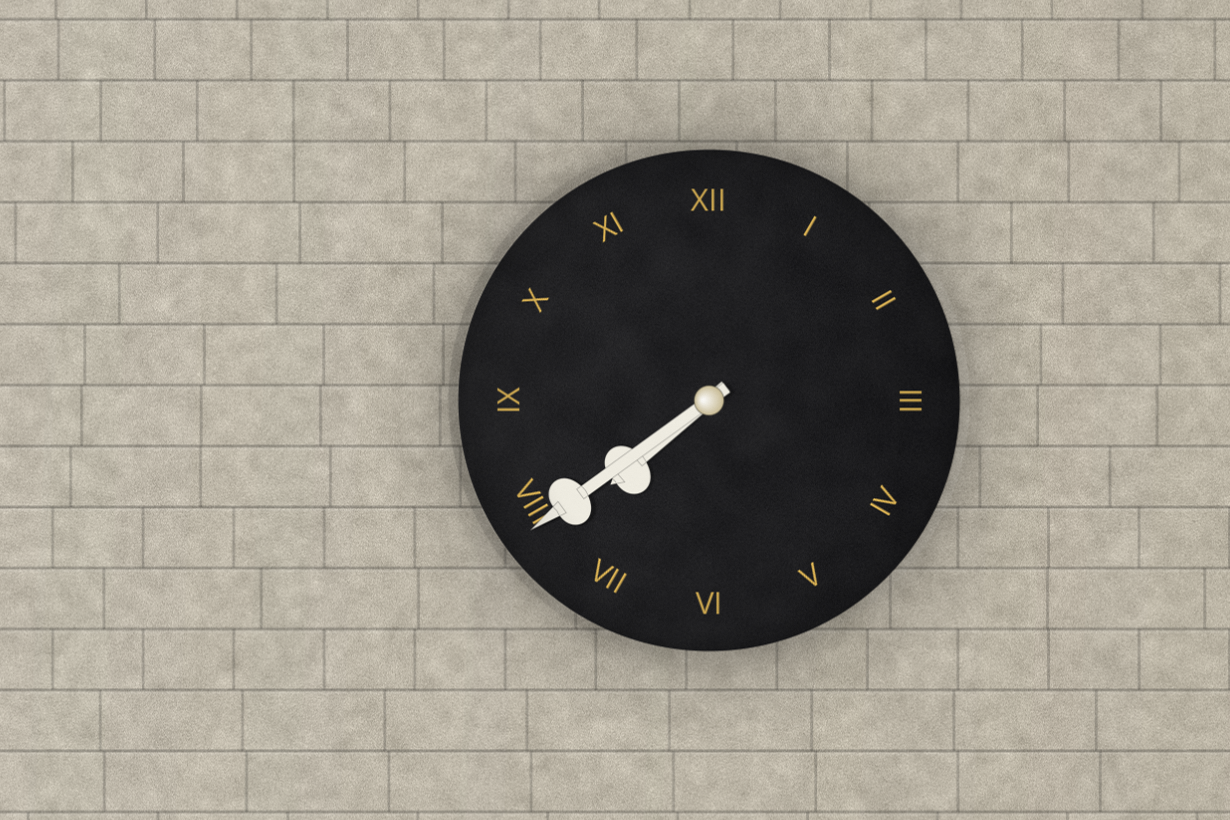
7:39
